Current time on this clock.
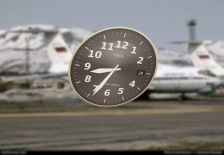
8:34
